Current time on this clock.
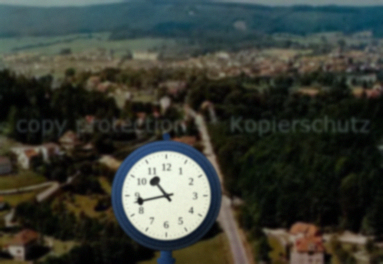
10:43
